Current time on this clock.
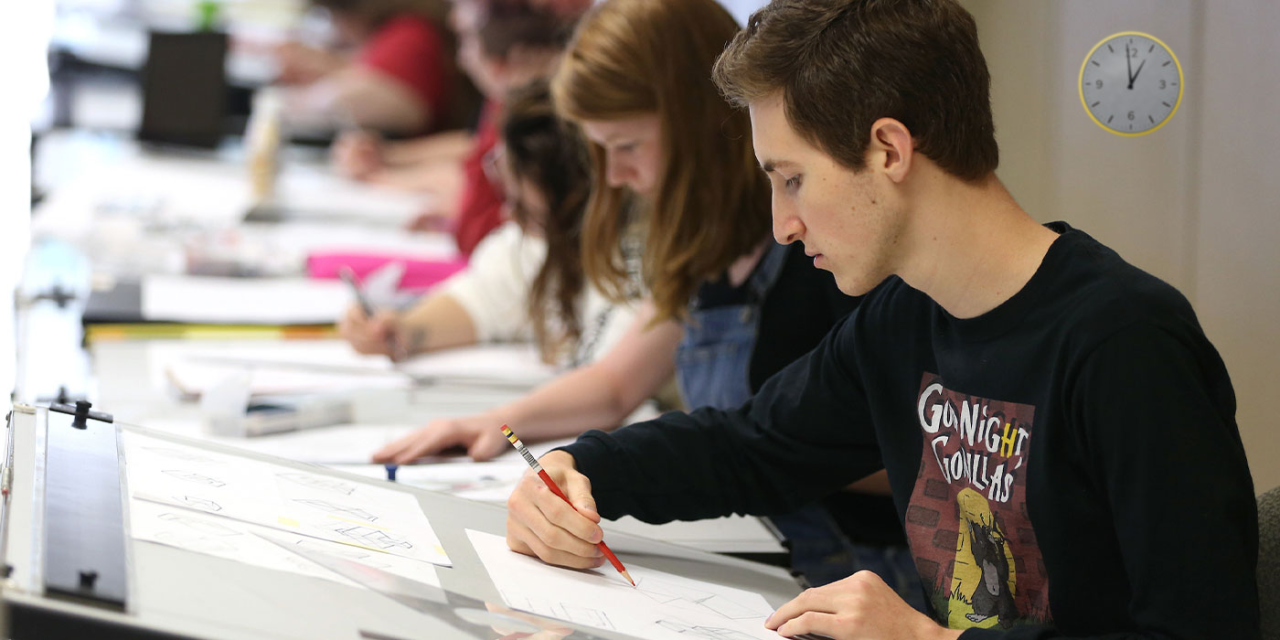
12:59
